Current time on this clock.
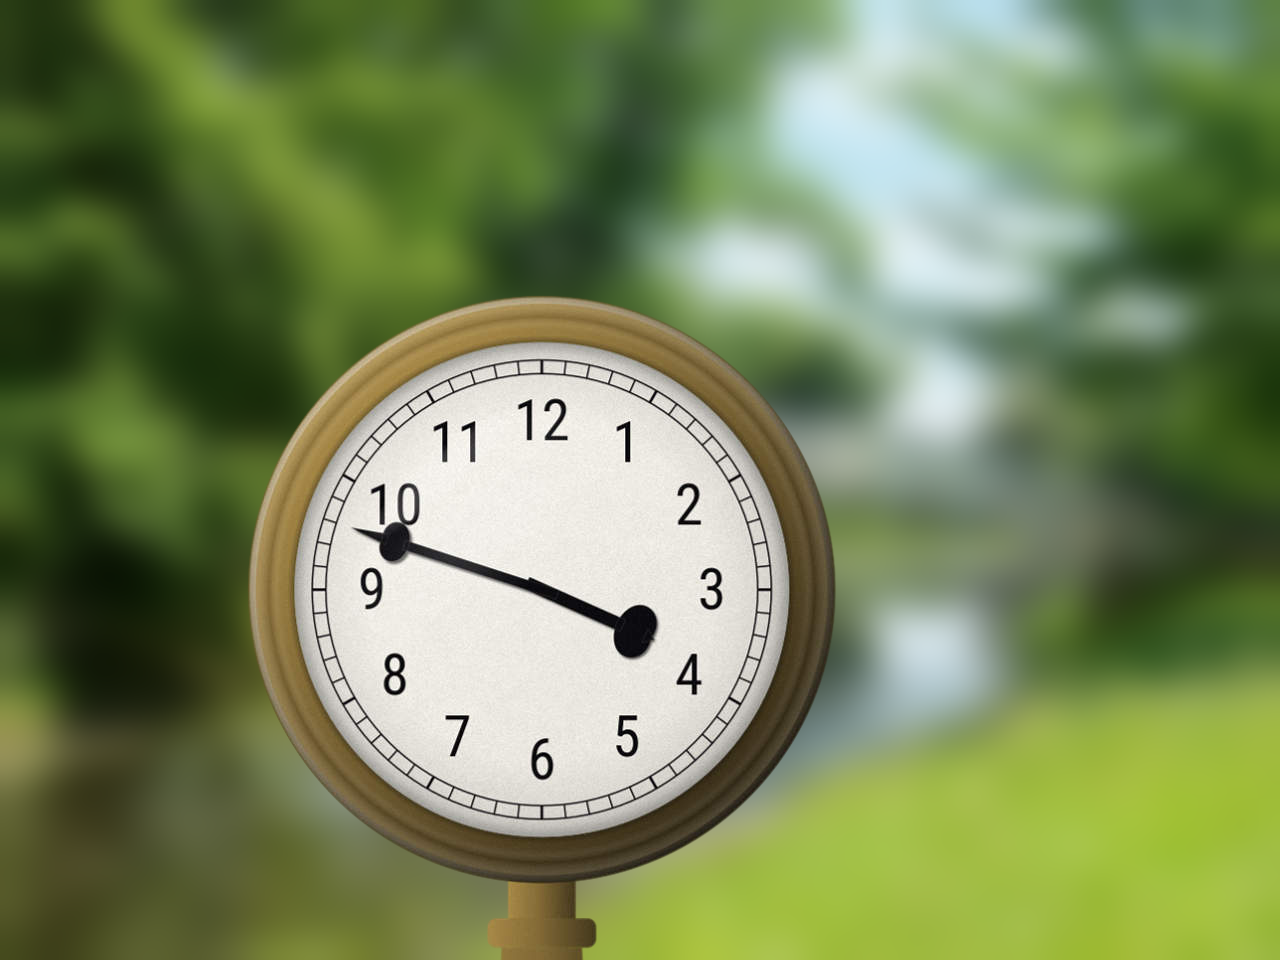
3:48
